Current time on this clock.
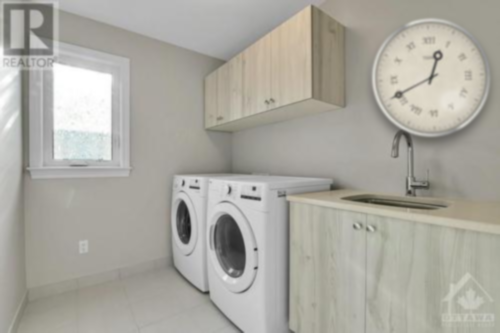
12:41
